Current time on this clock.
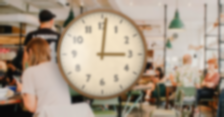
3:01
